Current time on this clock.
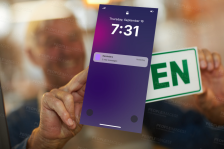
7:31
